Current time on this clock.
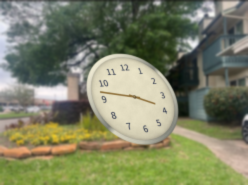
3:47
